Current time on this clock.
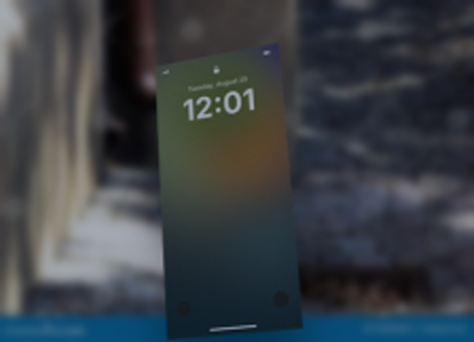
12:01
